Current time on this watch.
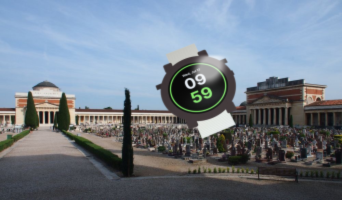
9:59
